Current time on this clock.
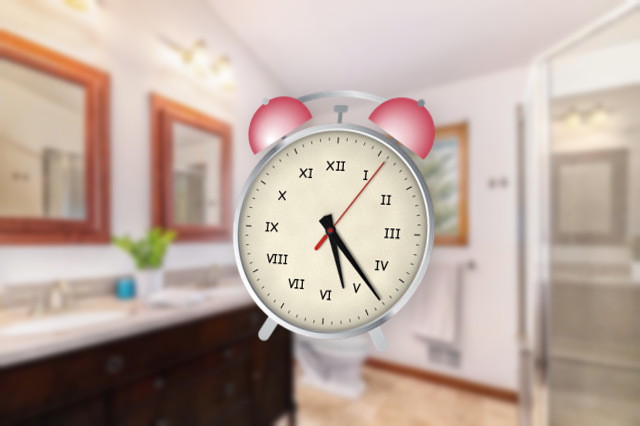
5:23:06
